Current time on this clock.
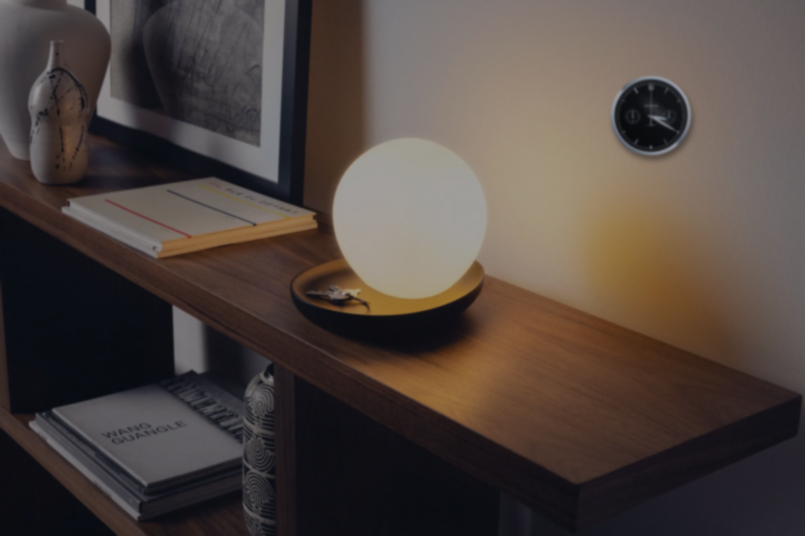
3:20
